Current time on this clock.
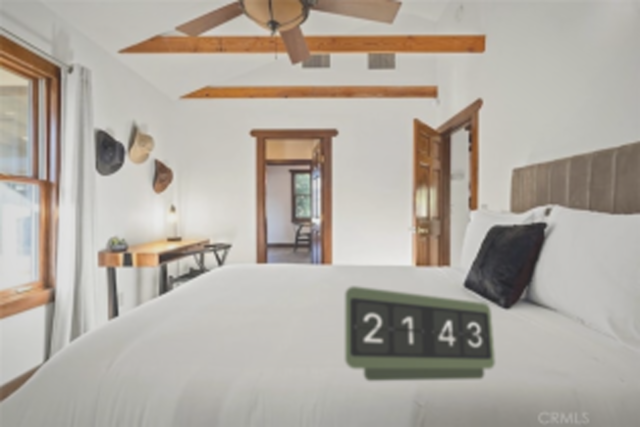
21:43
